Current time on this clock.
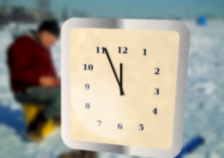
11:56
